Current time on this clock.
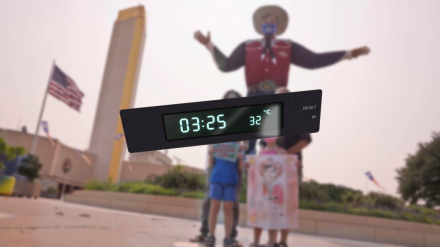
3:25
